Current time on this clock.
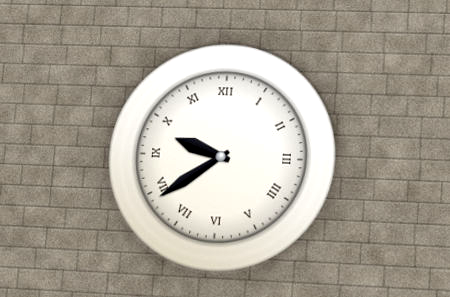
9:39
